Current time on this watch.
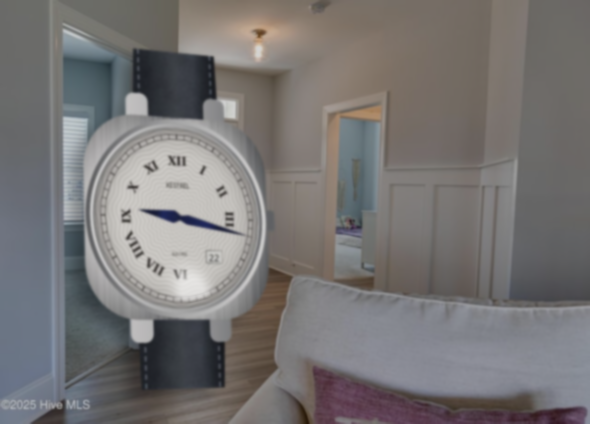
9:17
